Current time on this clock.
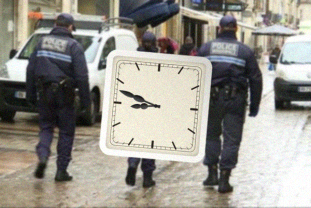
8:48
